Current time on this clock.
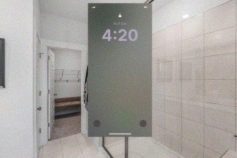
4:20
